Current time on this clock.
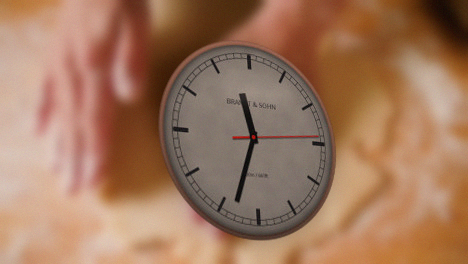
11:33:14
